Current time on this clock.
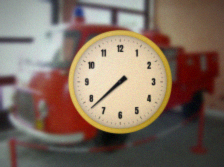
7:38
